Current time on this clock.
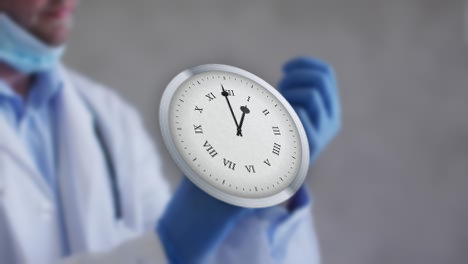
12:59
